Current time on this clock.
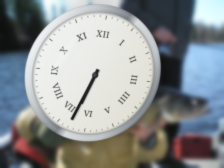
6:33
